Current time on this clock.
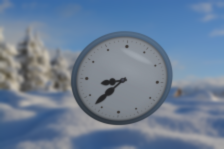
8:37
